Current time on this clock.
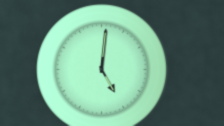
5:01
